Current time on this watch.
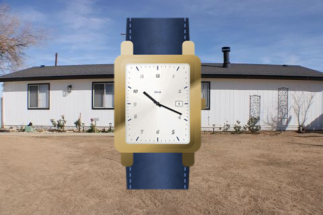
10:19
